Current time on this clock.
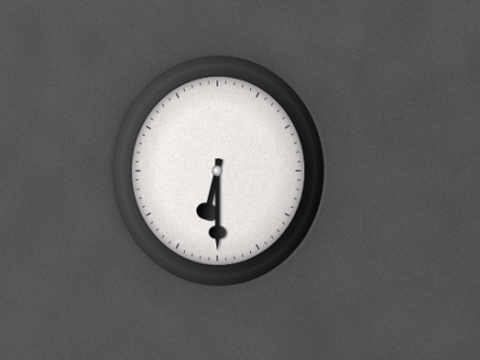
6:30
